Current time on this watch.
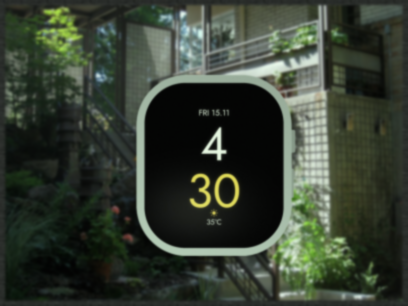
4:30
